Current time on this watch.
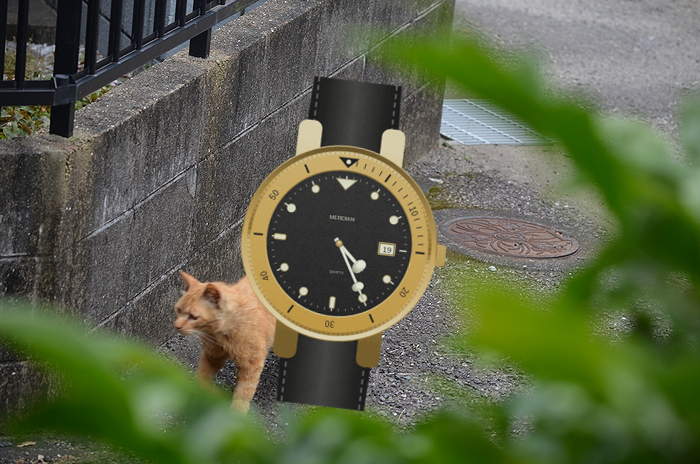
4:25
